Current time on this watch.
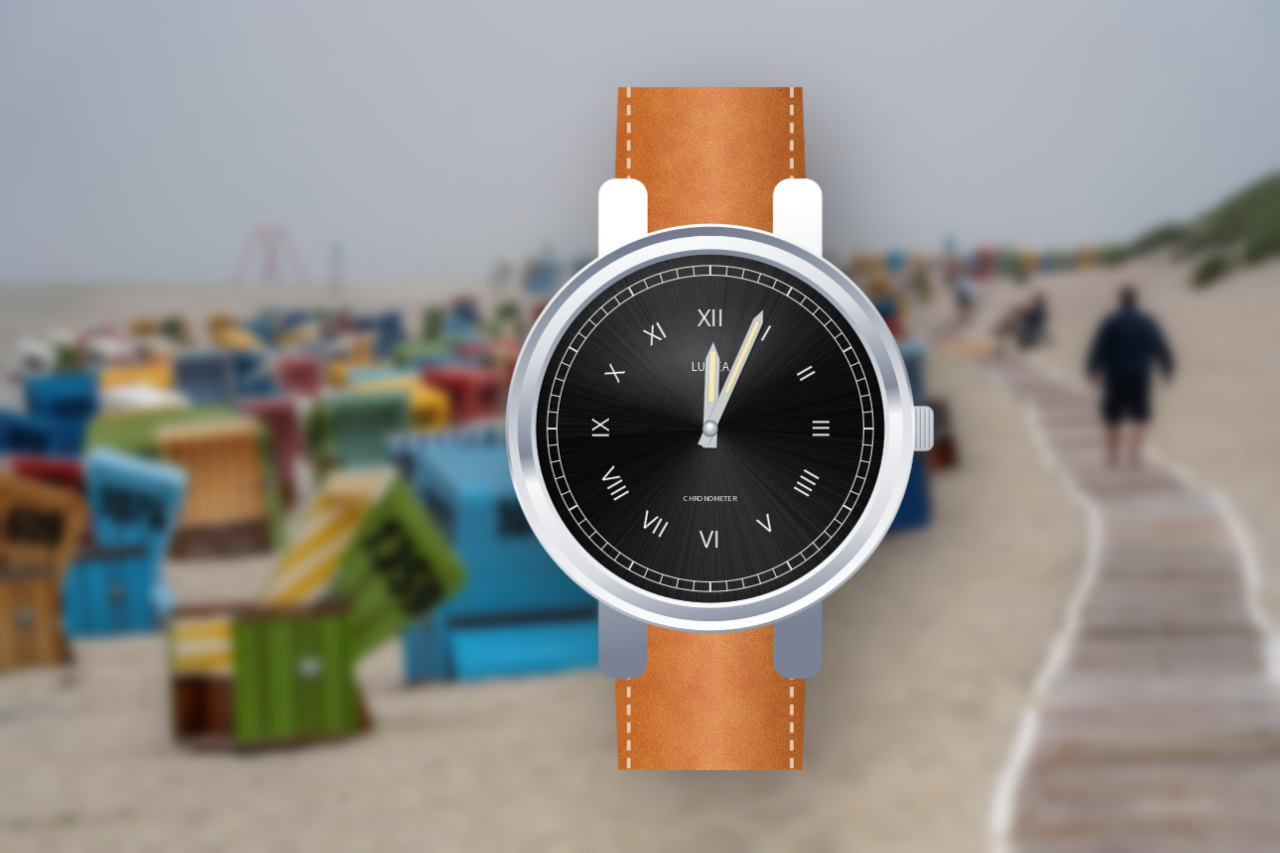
12:04
